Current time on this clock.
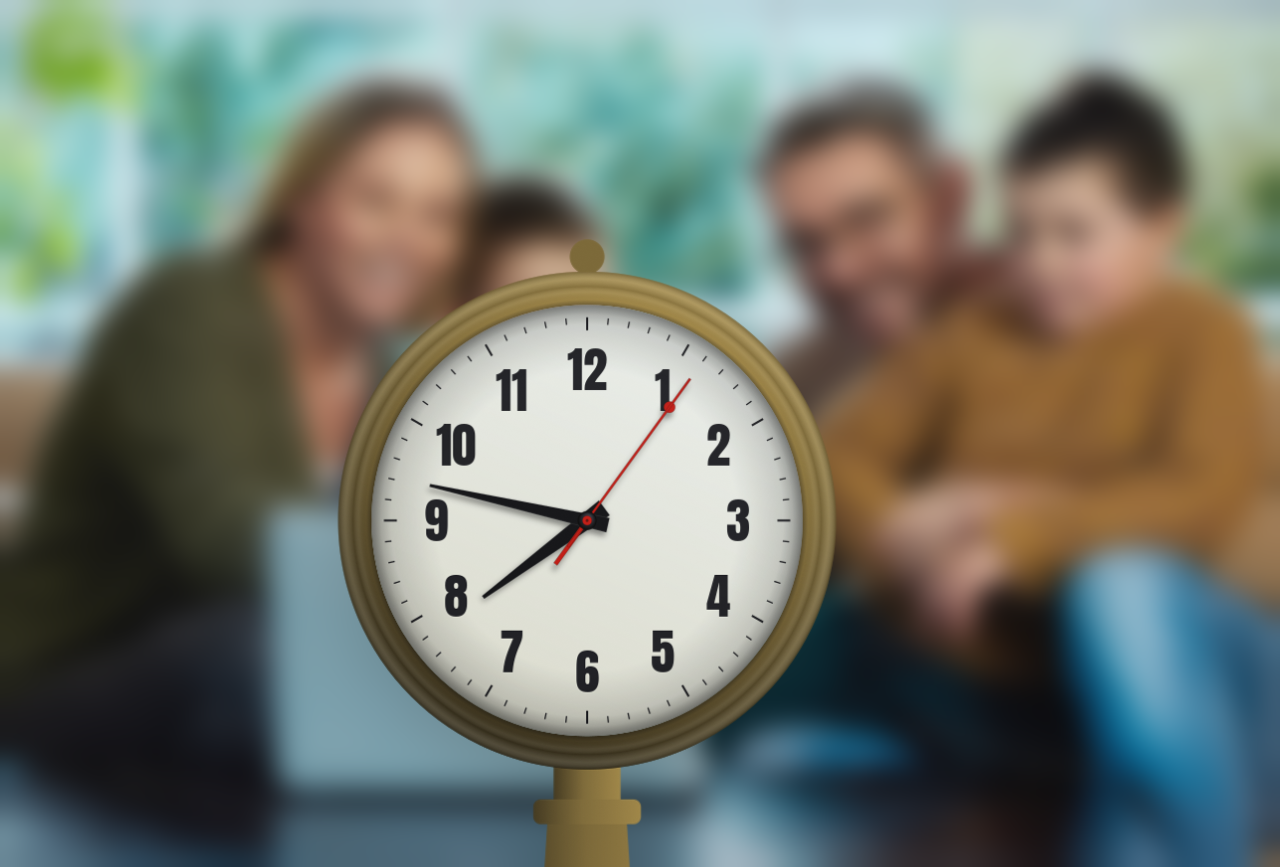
7:47:06
